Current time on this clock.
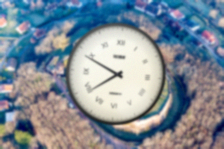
7:49
